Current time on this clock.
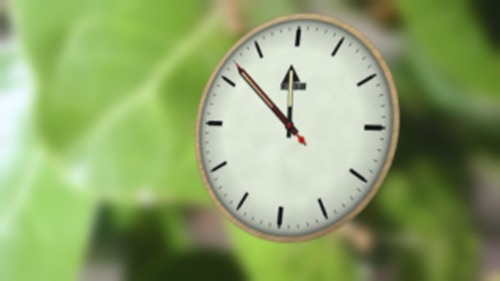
11:51:52
